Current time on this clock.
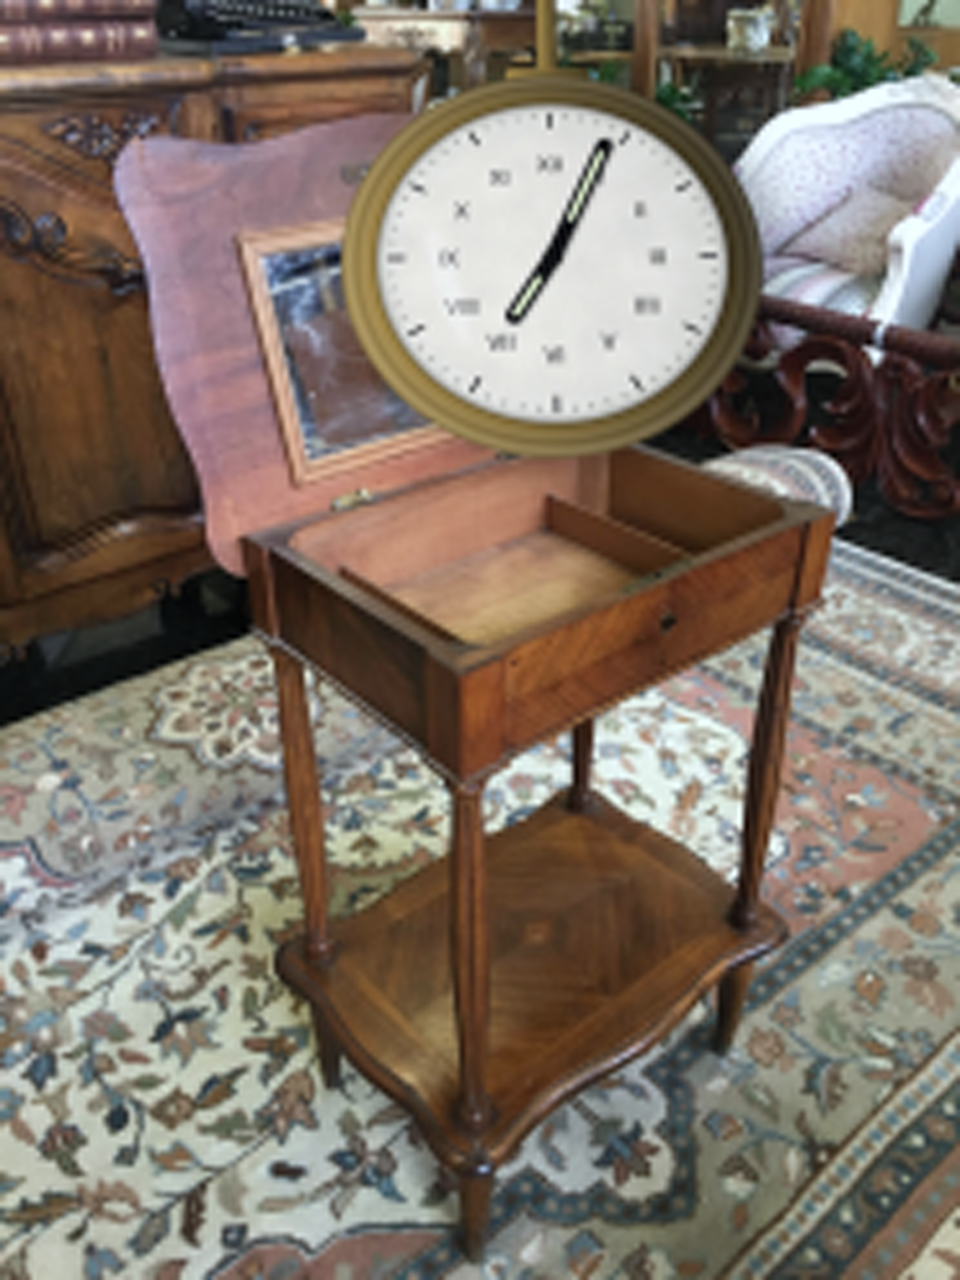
7:04
